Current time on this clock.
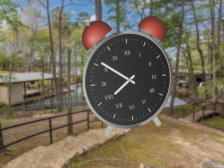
7:51
